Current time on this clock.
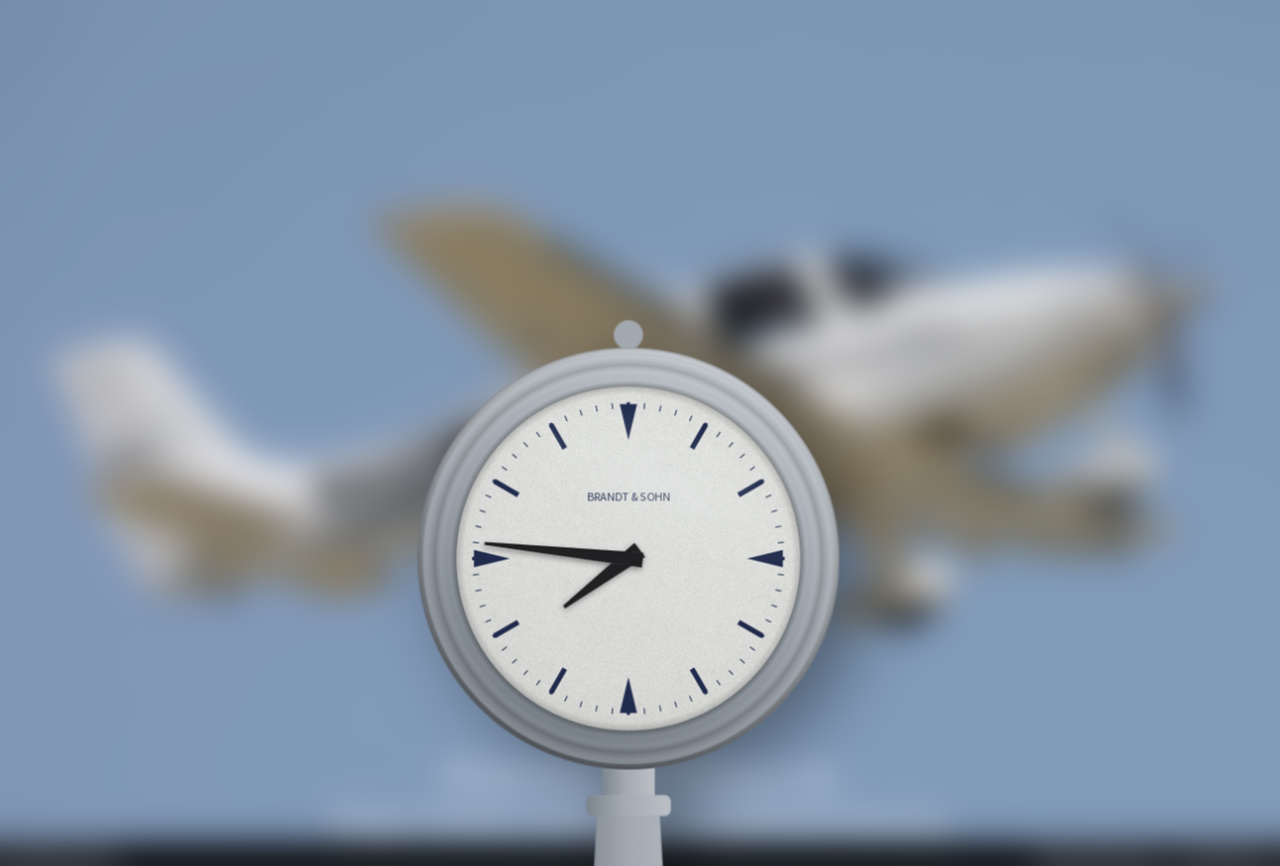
7:46
